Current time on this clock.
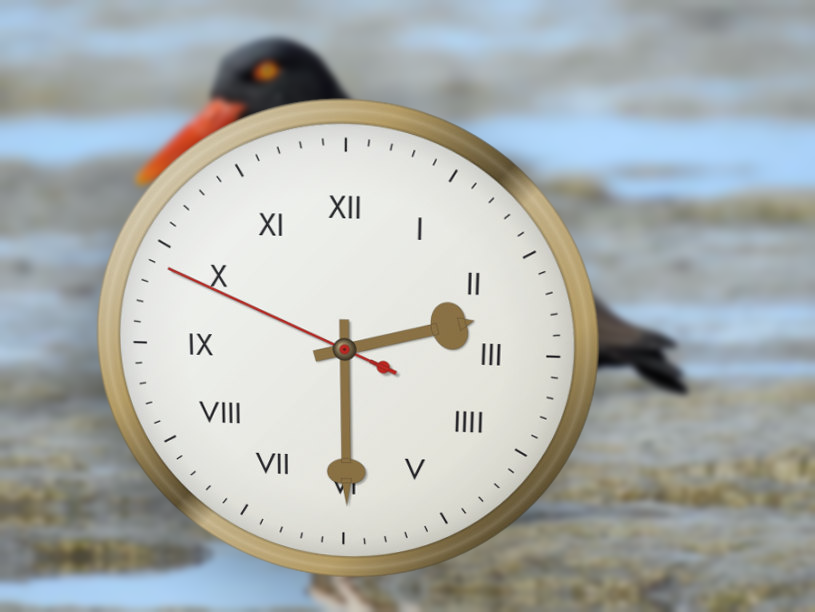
2:29:49
